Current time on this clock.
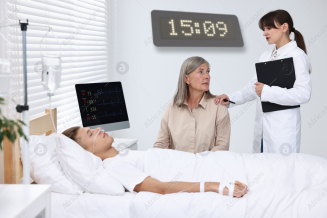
15:09
